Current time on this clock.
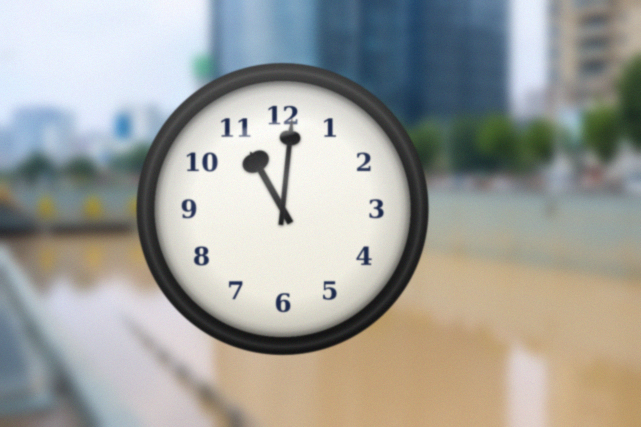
11:01
